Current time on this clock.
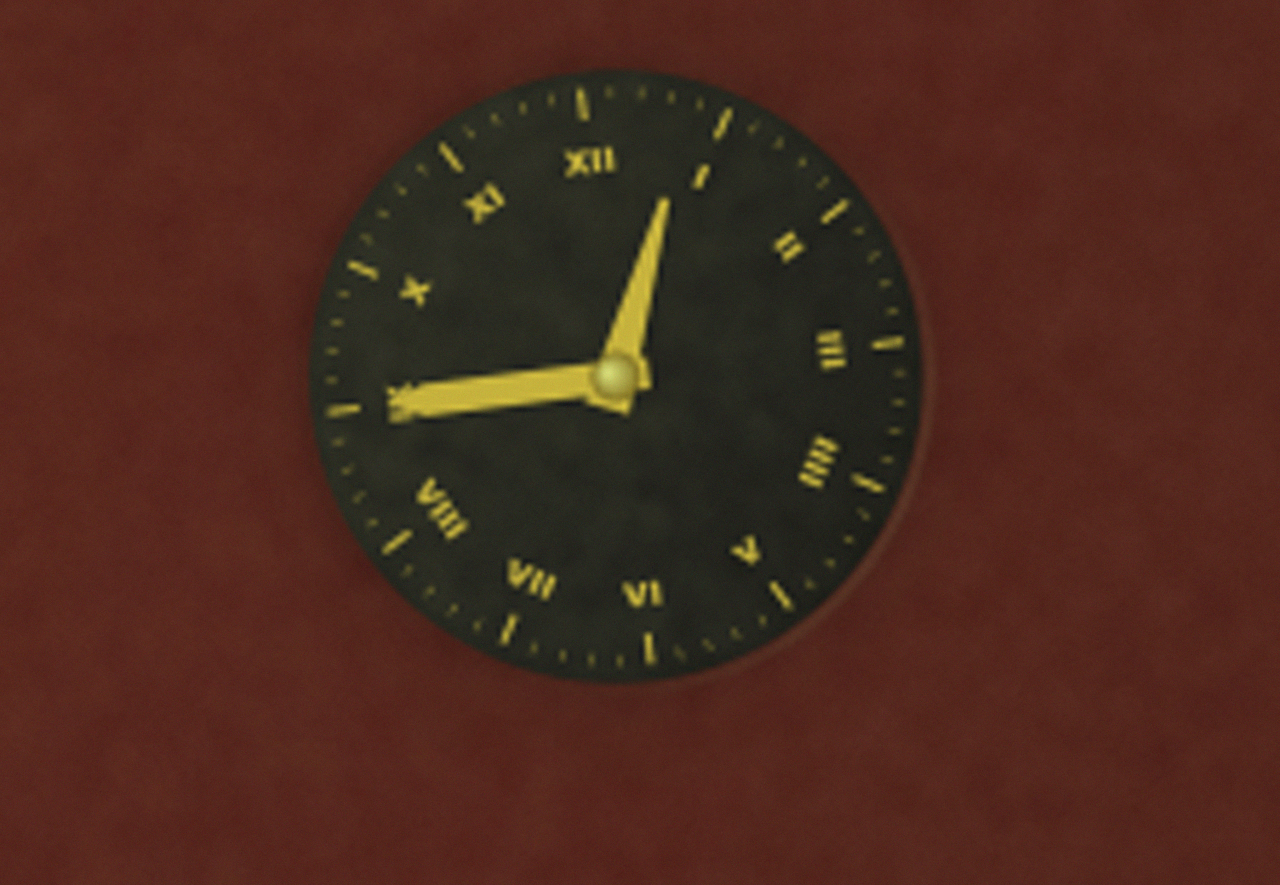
12:45
